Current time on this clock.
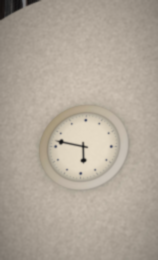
5:47
